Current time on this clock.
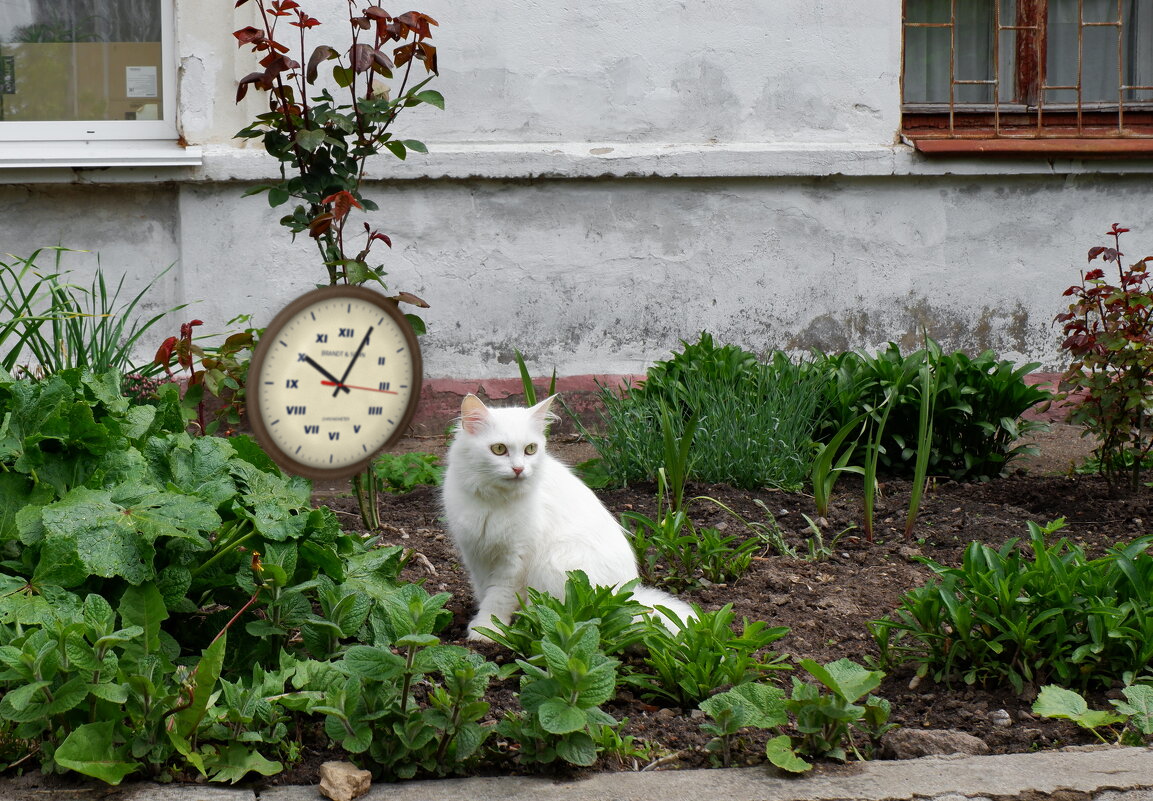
10:04:16
